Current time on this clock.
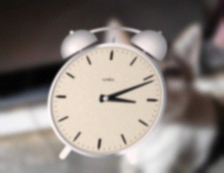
3:11
